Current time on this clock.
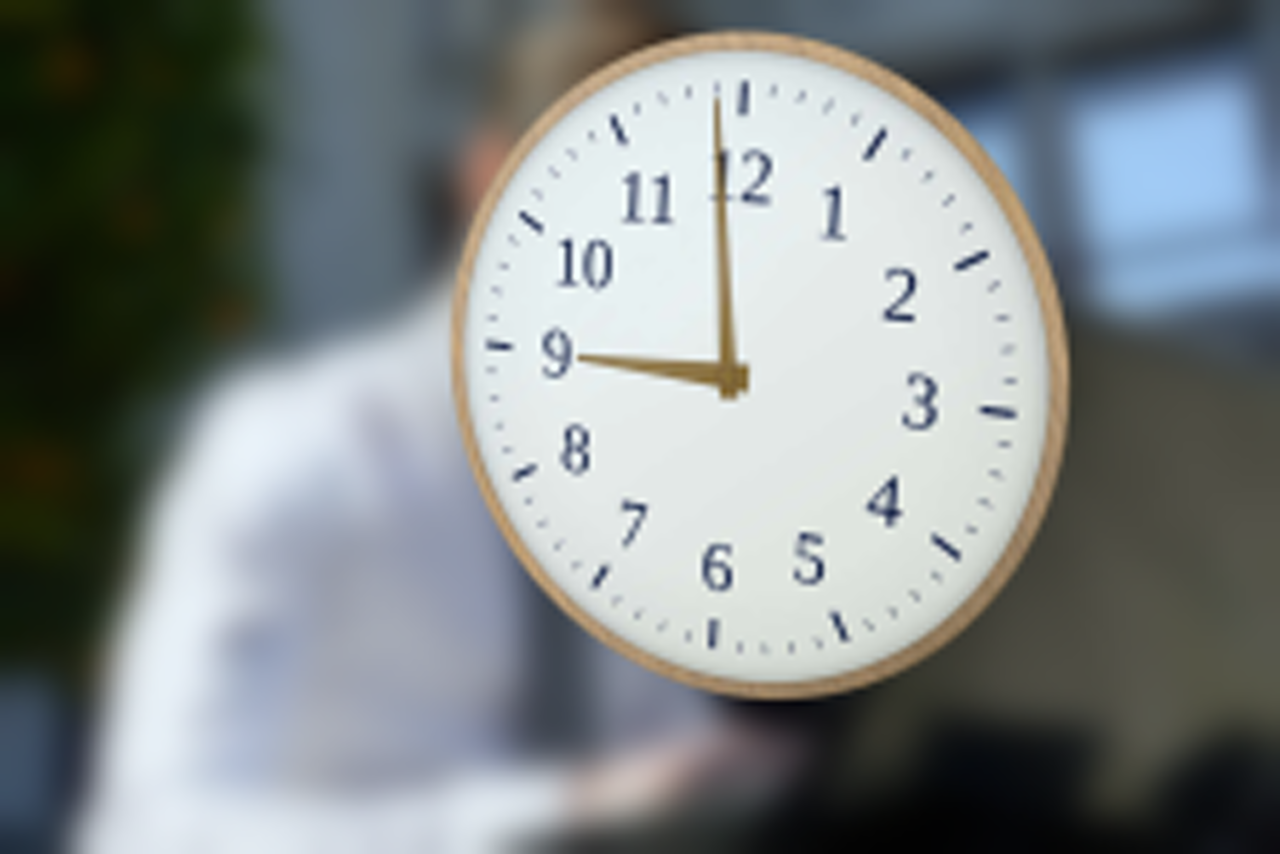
8:59
